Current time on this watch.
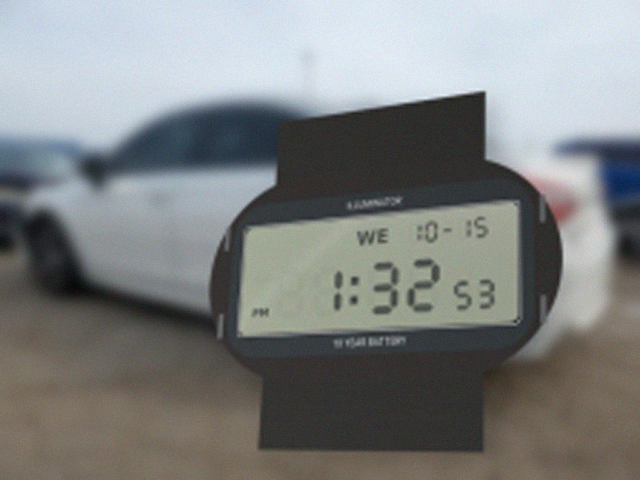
1:32:53
